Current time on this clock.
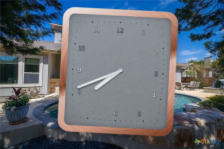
7:41
